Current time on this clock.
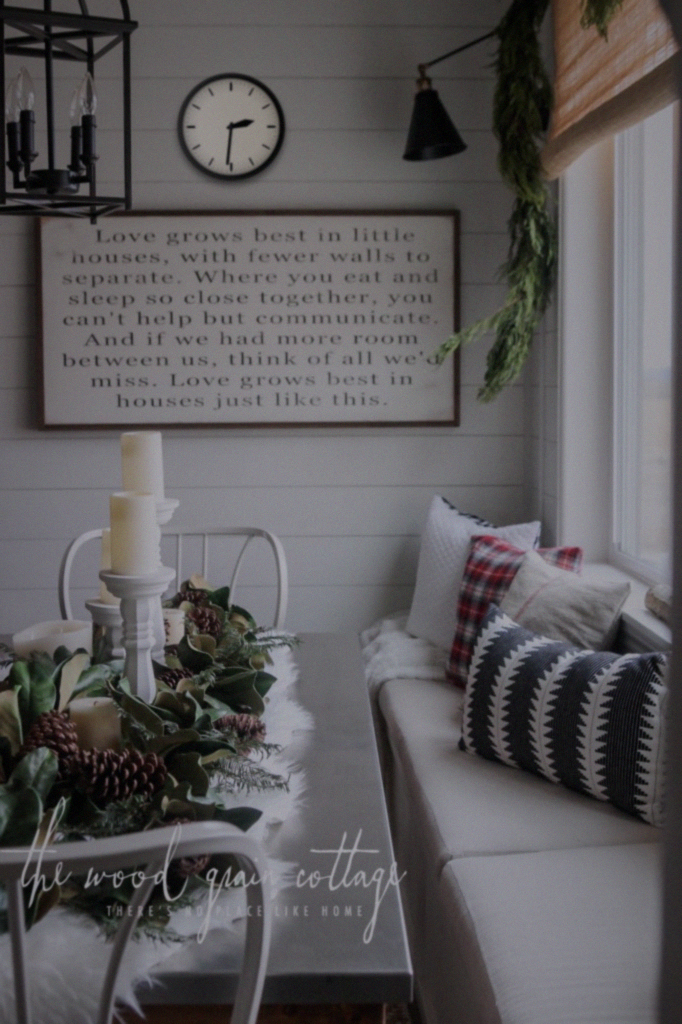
2:31
